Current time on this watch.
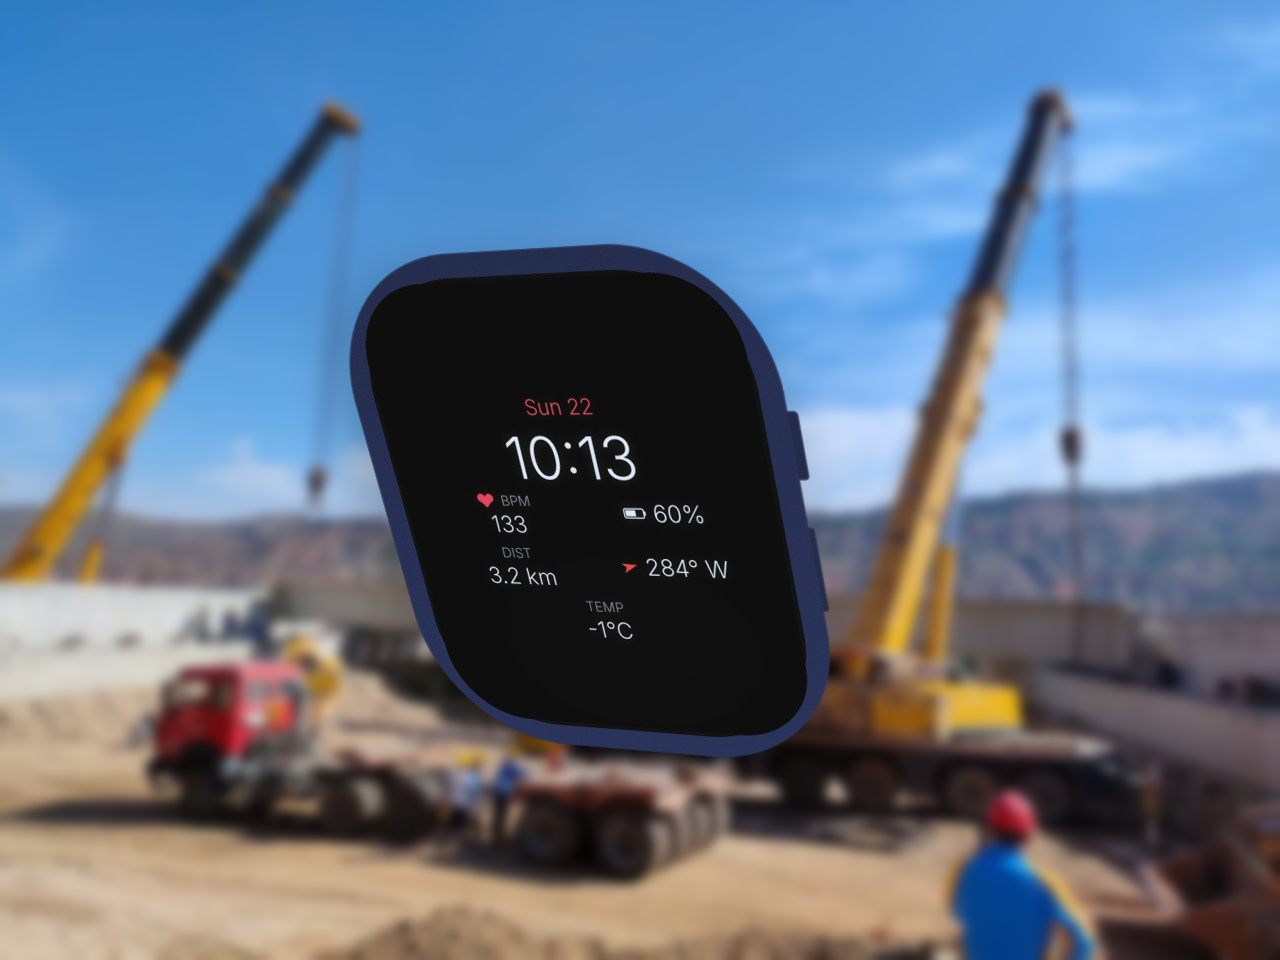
10:13
